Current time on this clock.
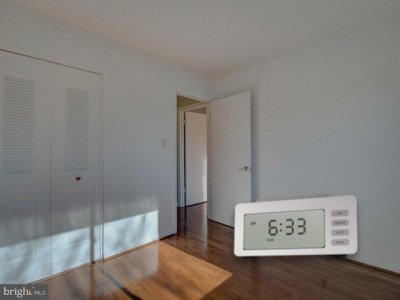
6:33
